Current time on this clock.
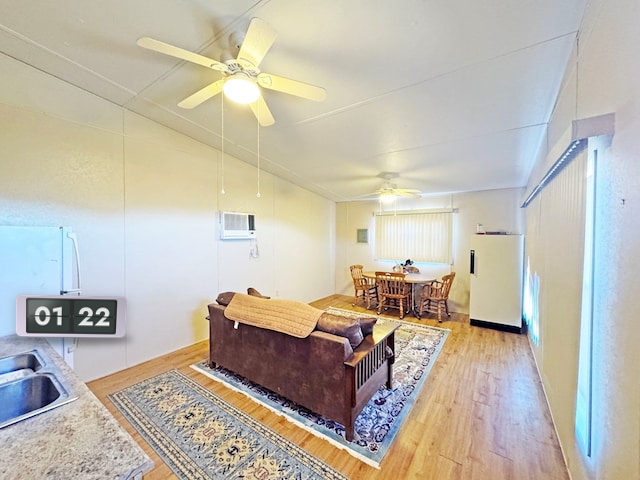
1:22
